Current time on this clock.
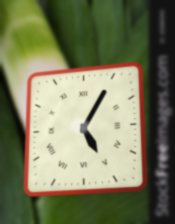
5:05
